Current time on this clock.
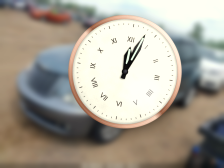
12:03
